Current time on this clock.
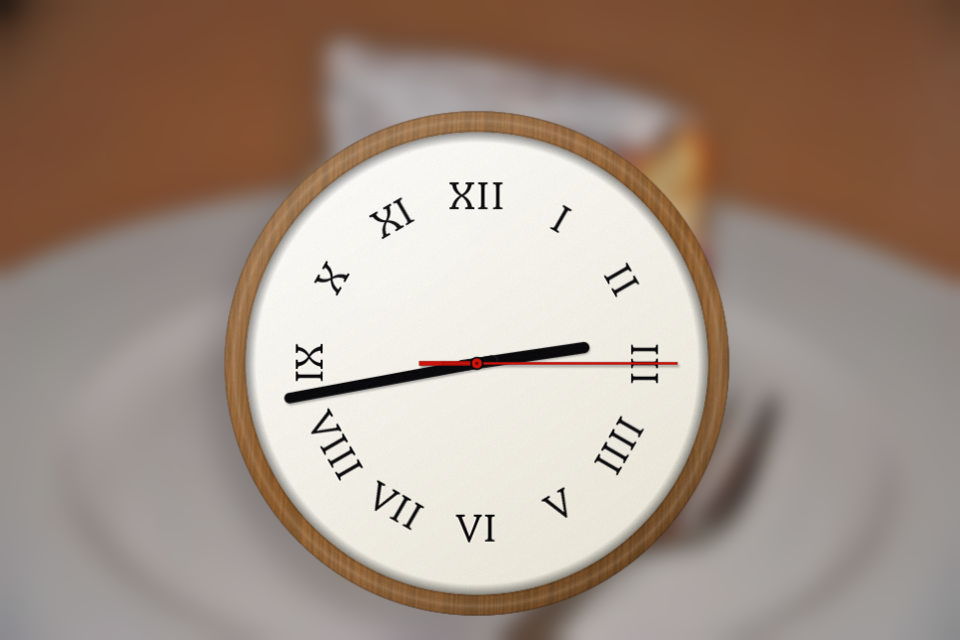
2:43:15
